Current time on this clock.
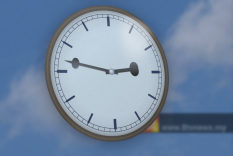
2:47
